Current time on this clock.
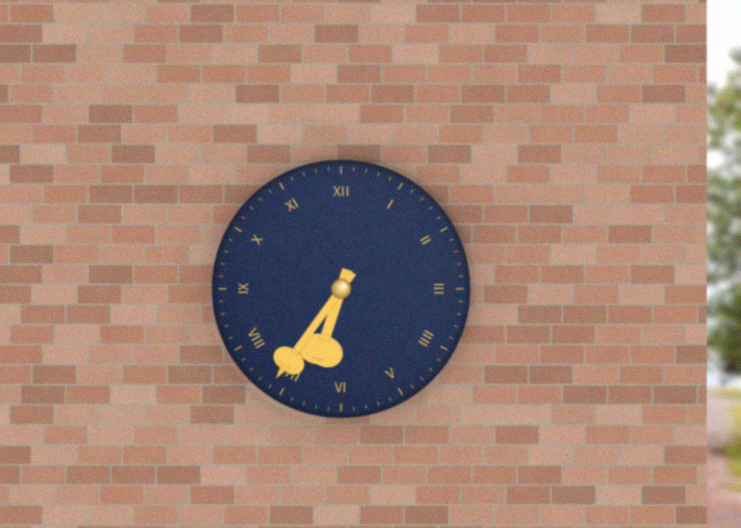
6:36
